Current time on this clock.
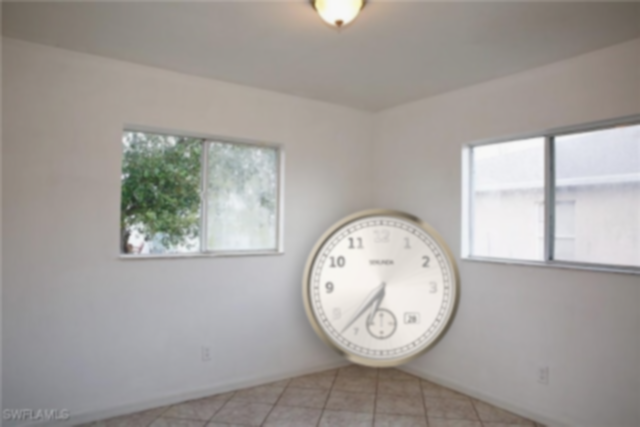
6:37
